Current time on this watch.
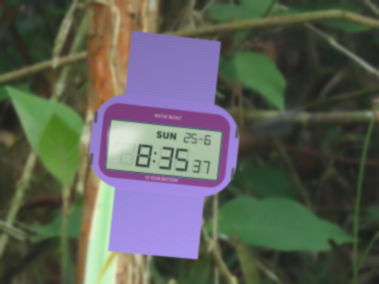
8:35:37
